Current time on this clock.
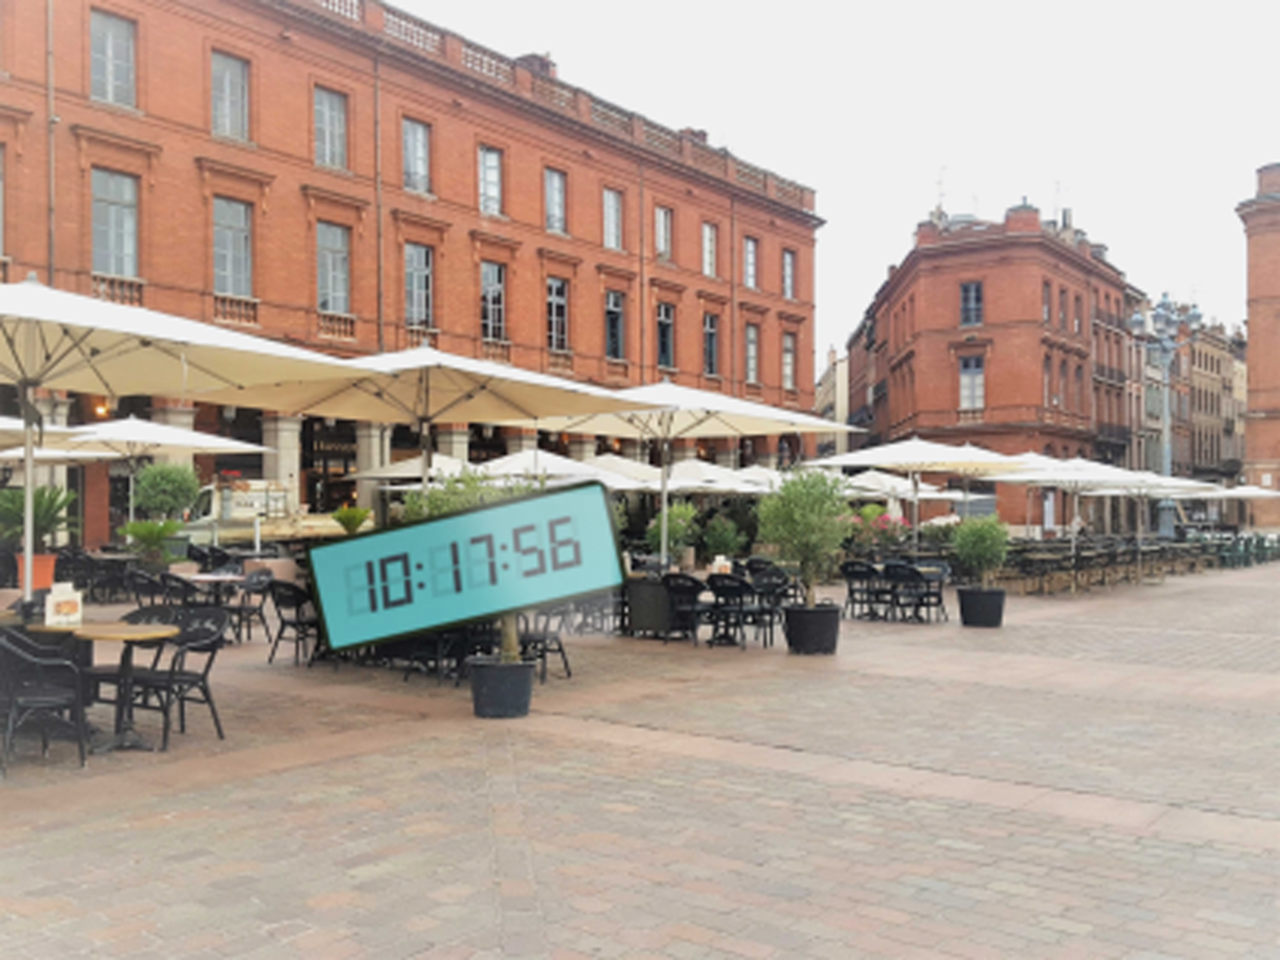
10:17:56
